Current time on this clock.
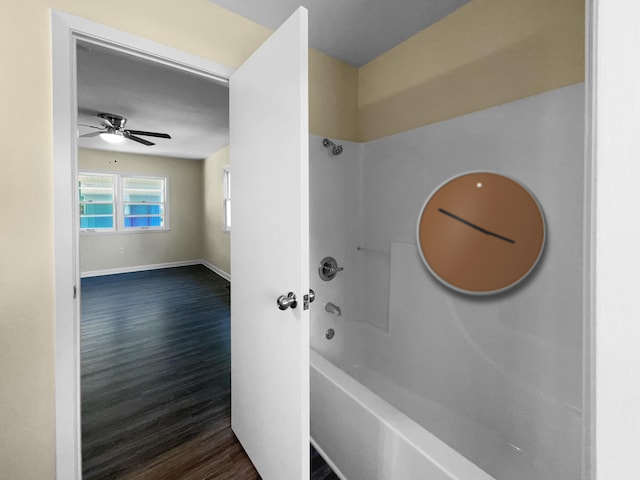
3:50
